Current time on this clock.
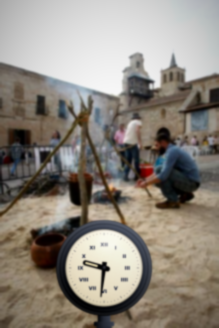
9:31
